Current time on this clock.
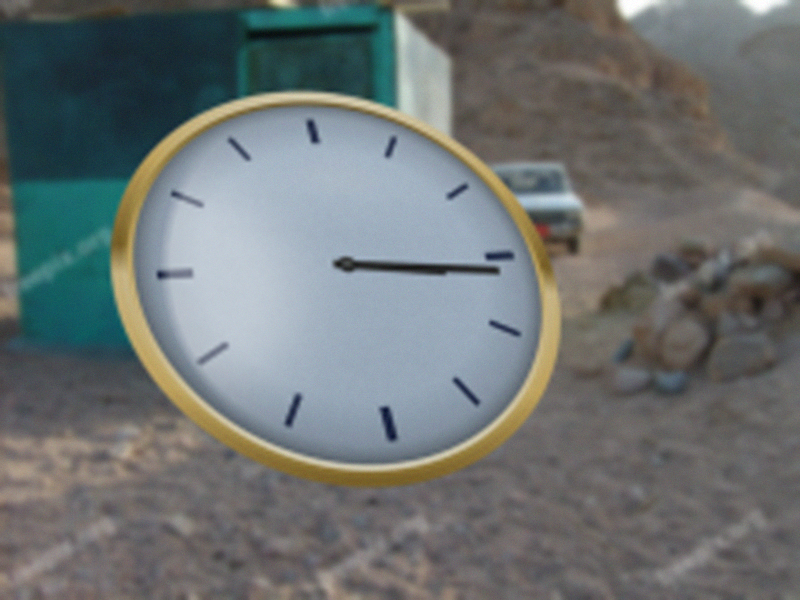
3:16
